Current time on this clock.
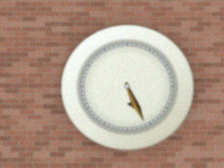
5:26
